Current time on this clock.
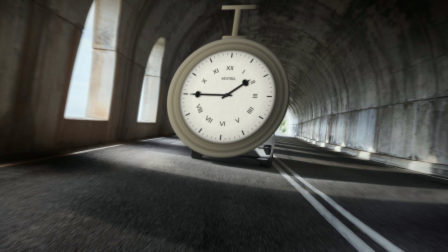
1:45
